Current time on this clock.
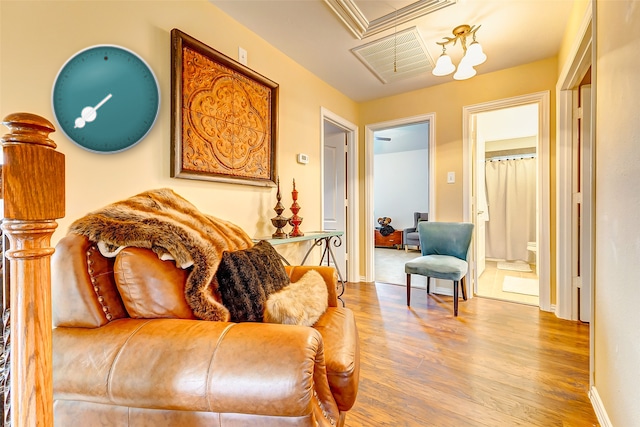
7:38
